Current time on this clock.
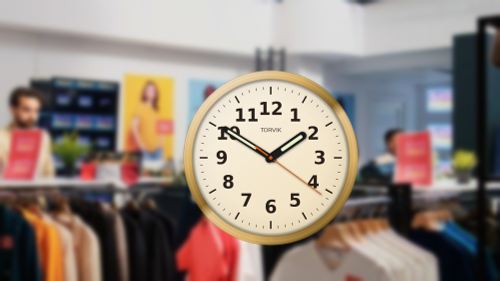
1:50:21
